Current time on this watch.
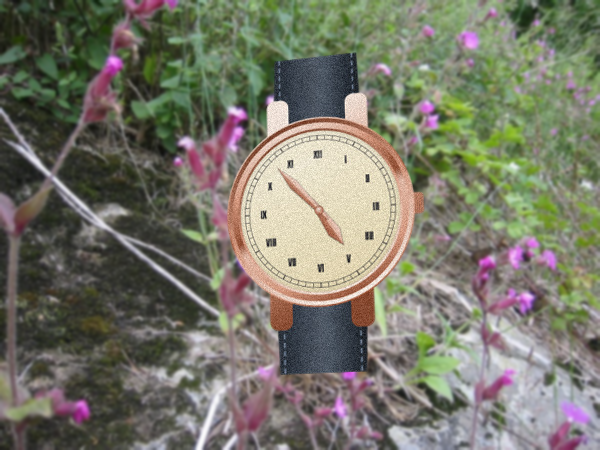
4:53
